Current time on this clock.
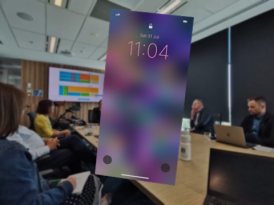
11:04
